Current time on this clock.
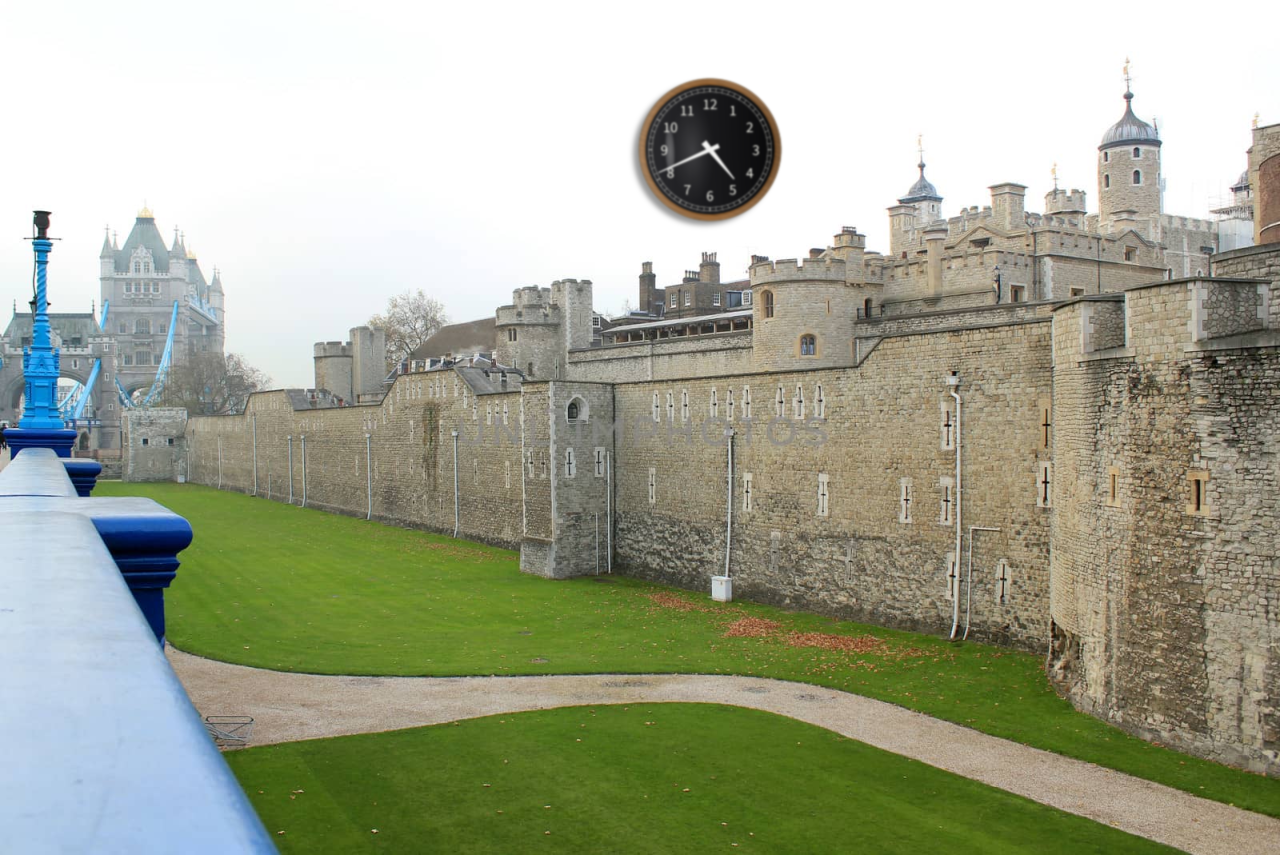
4:41
